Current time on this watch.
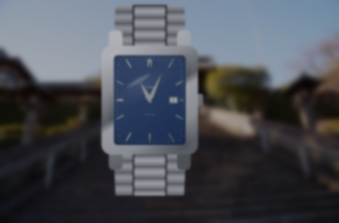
11:04
